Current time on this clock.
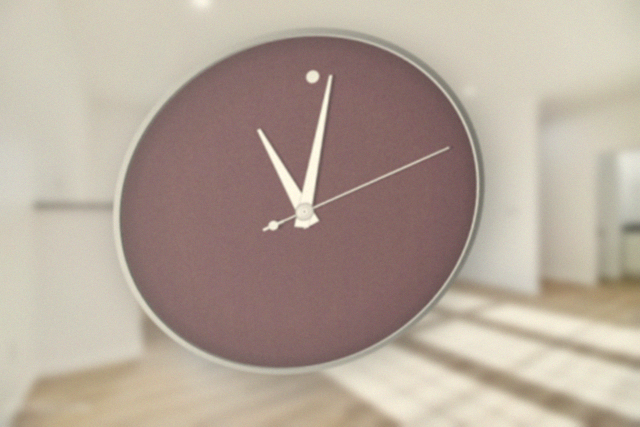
11:01:11
